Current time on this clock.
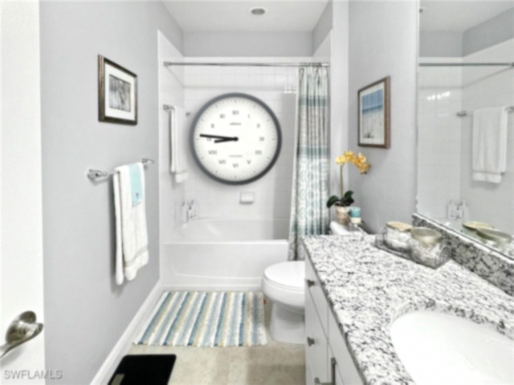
8:46
